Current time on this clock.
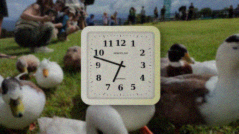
6:48
